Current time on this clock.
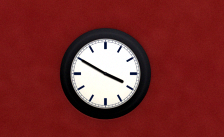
3:50
